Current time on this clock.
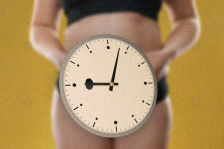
9:03
